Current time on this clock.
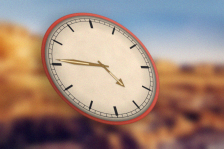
4:46
